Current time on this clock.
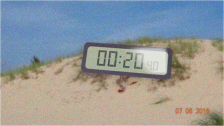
0:20:40
